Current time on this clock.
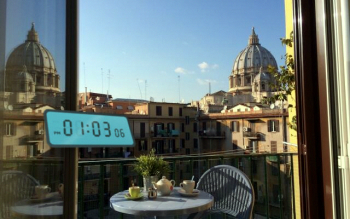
1:03:06
